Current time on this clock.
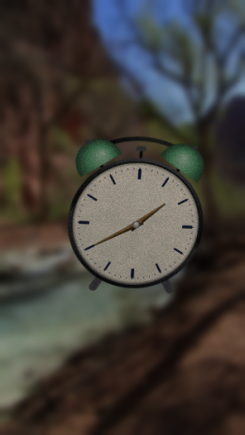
1:40
